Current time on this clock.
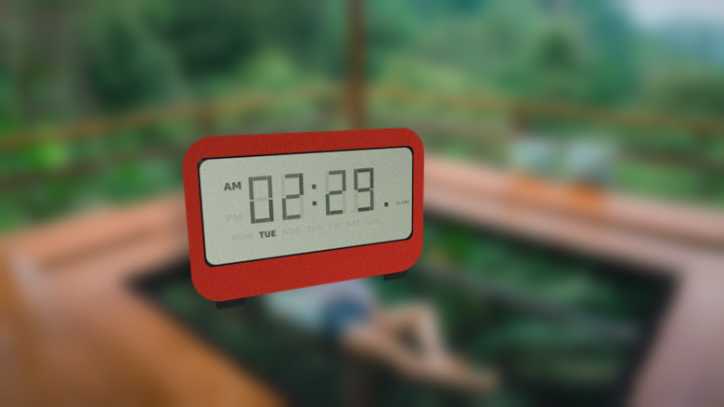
2:29
